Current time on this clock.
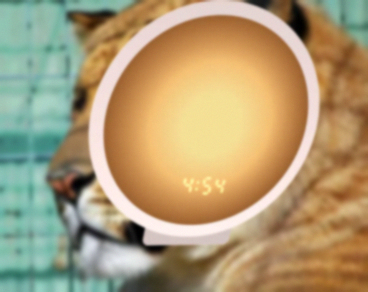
4:54
